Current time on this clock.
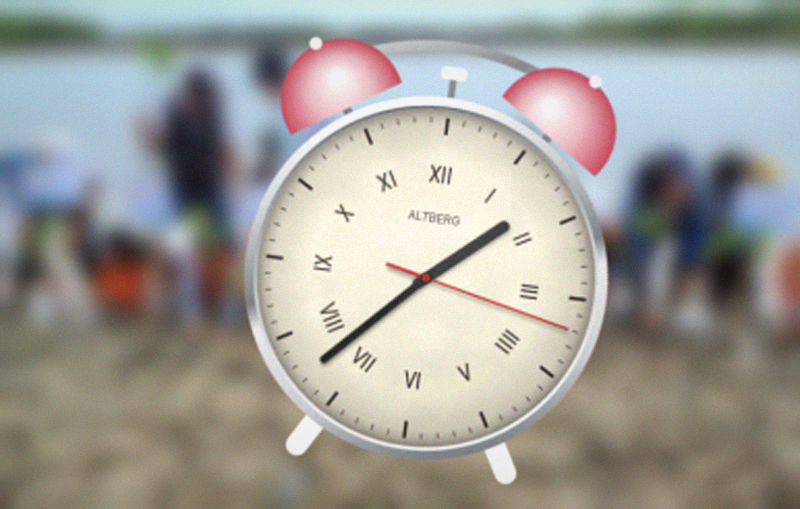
1:37:17
